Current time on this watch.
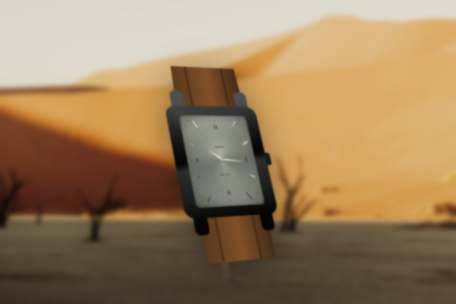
10:16
